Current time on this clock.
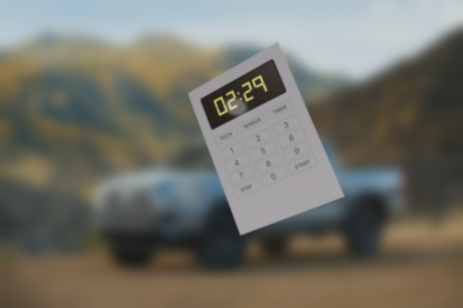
2:29
